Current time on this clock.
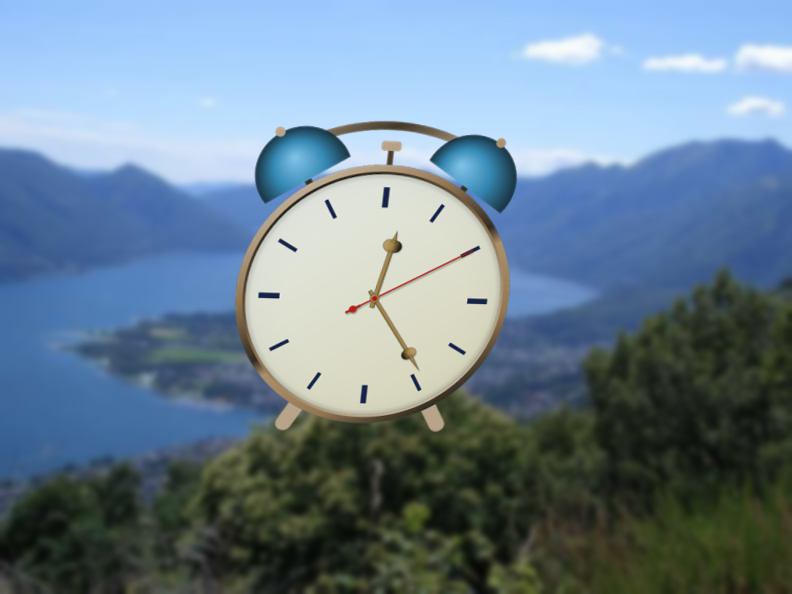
12:24:10
